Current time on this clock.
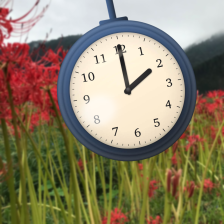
2:00
